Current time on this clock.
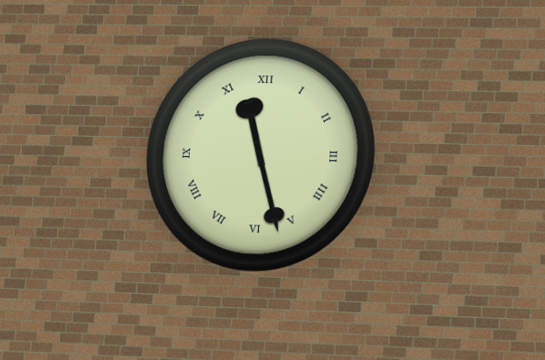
11:27
